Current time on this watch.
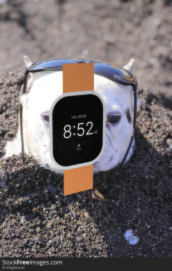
8:52
